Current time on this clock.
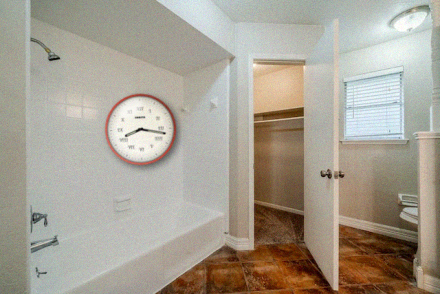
8:17
